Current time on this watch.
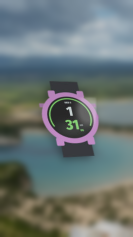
1:31
